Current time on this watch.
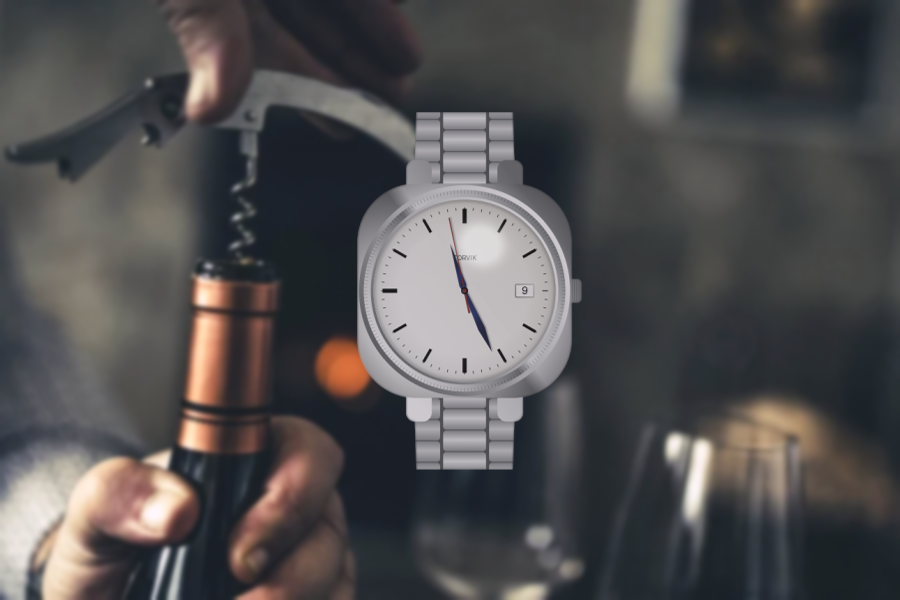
11:25:58
